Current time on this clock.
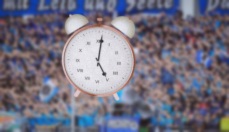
5:01
